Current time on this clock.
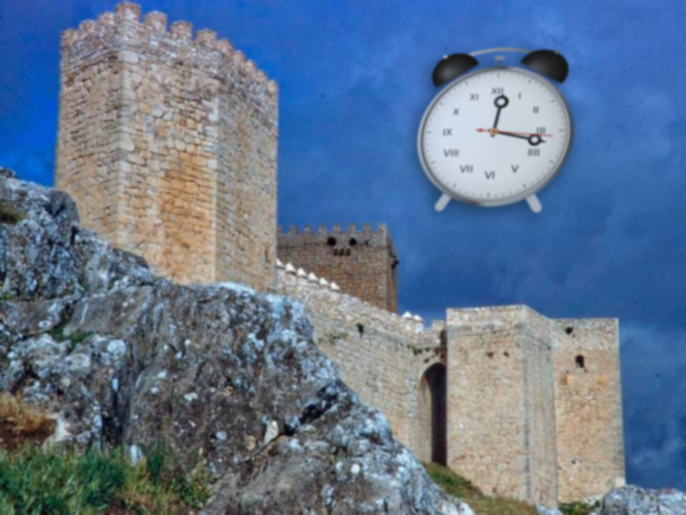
12:17:16
